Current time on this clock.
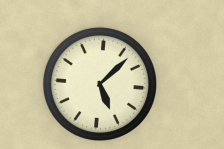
5:07
